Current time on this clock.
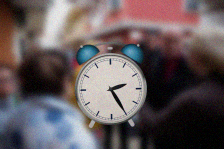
2:25
